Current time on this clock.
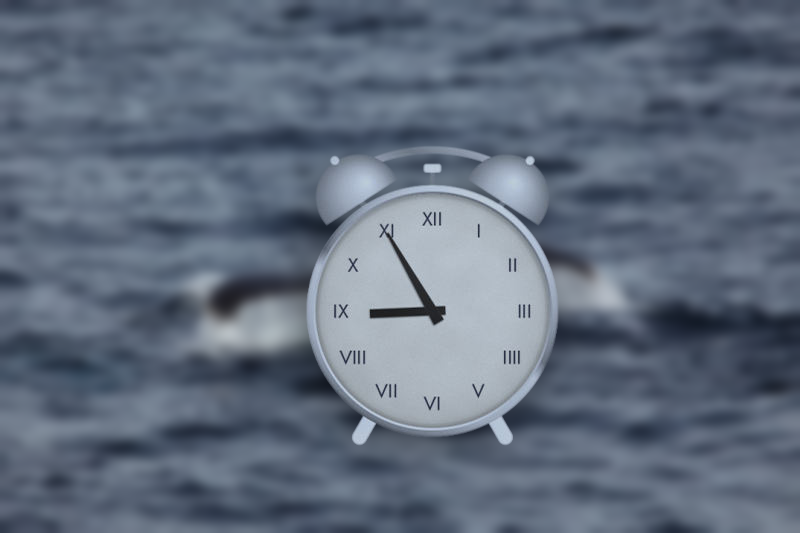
8:55
